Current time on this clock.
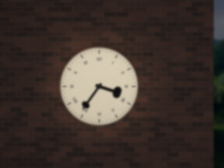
3:36
